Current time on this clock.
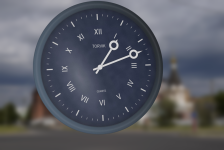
1:12
